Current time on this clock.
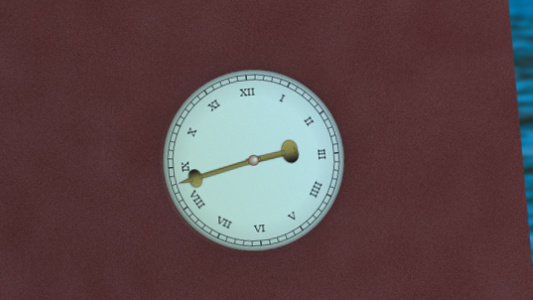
2:43
